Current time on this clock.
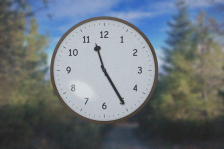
11:25
